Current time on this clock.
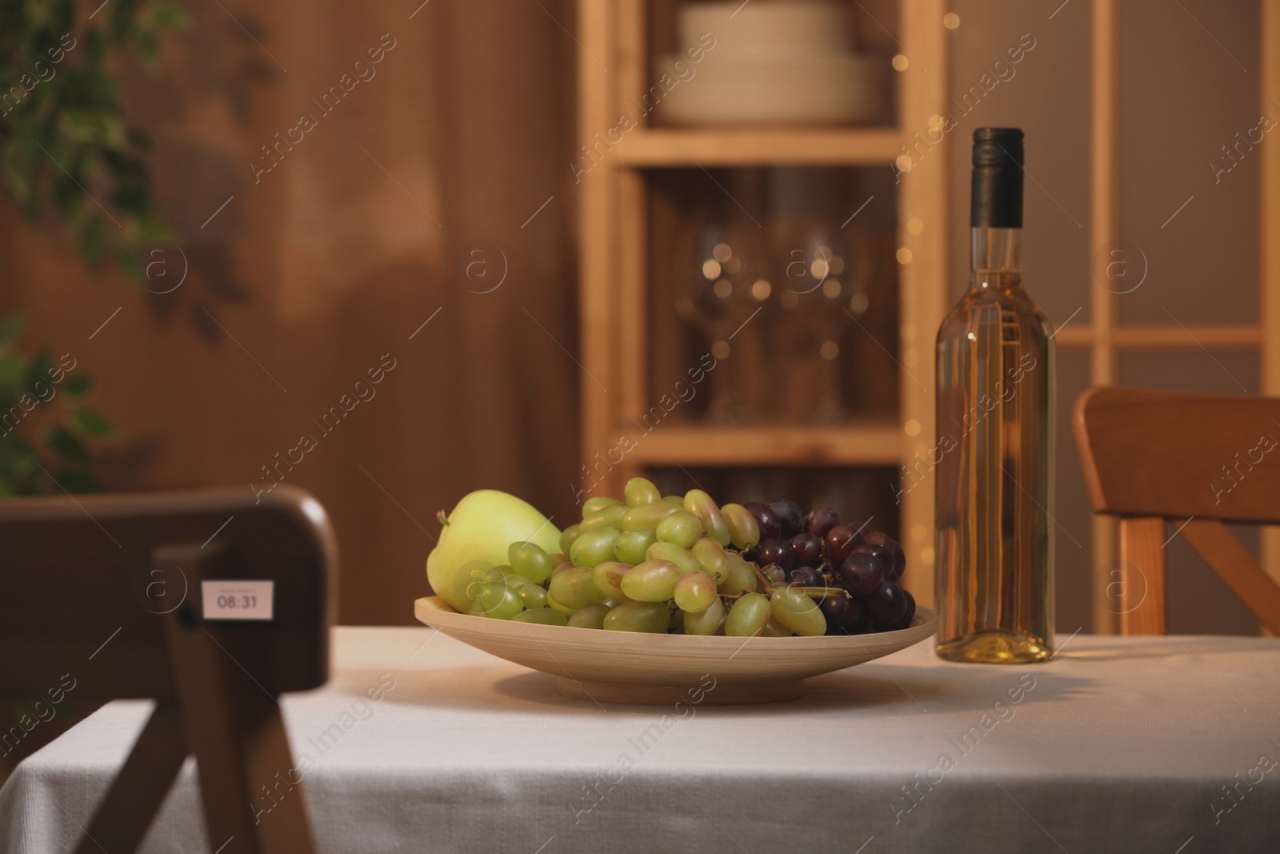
8:31
